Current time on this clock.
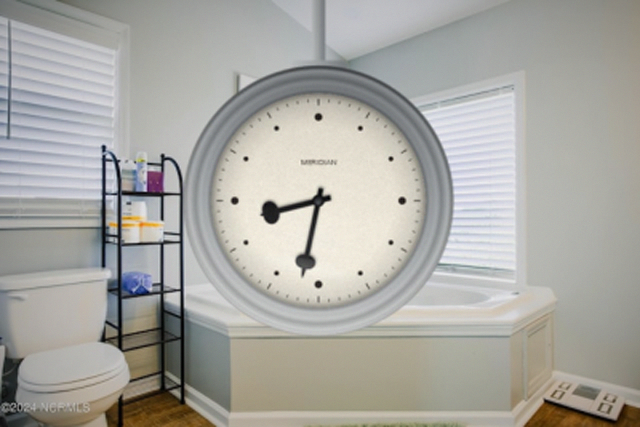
8:32
